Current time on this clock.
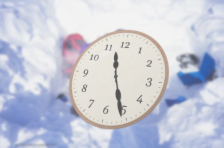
11:26
